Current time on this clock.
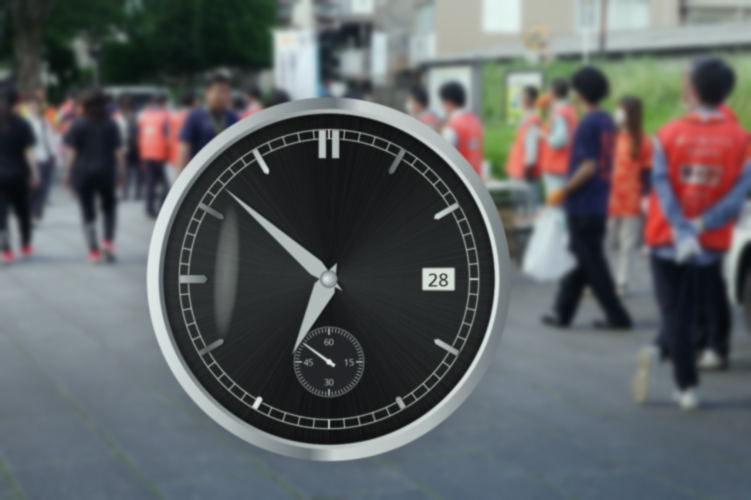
6:51:51
